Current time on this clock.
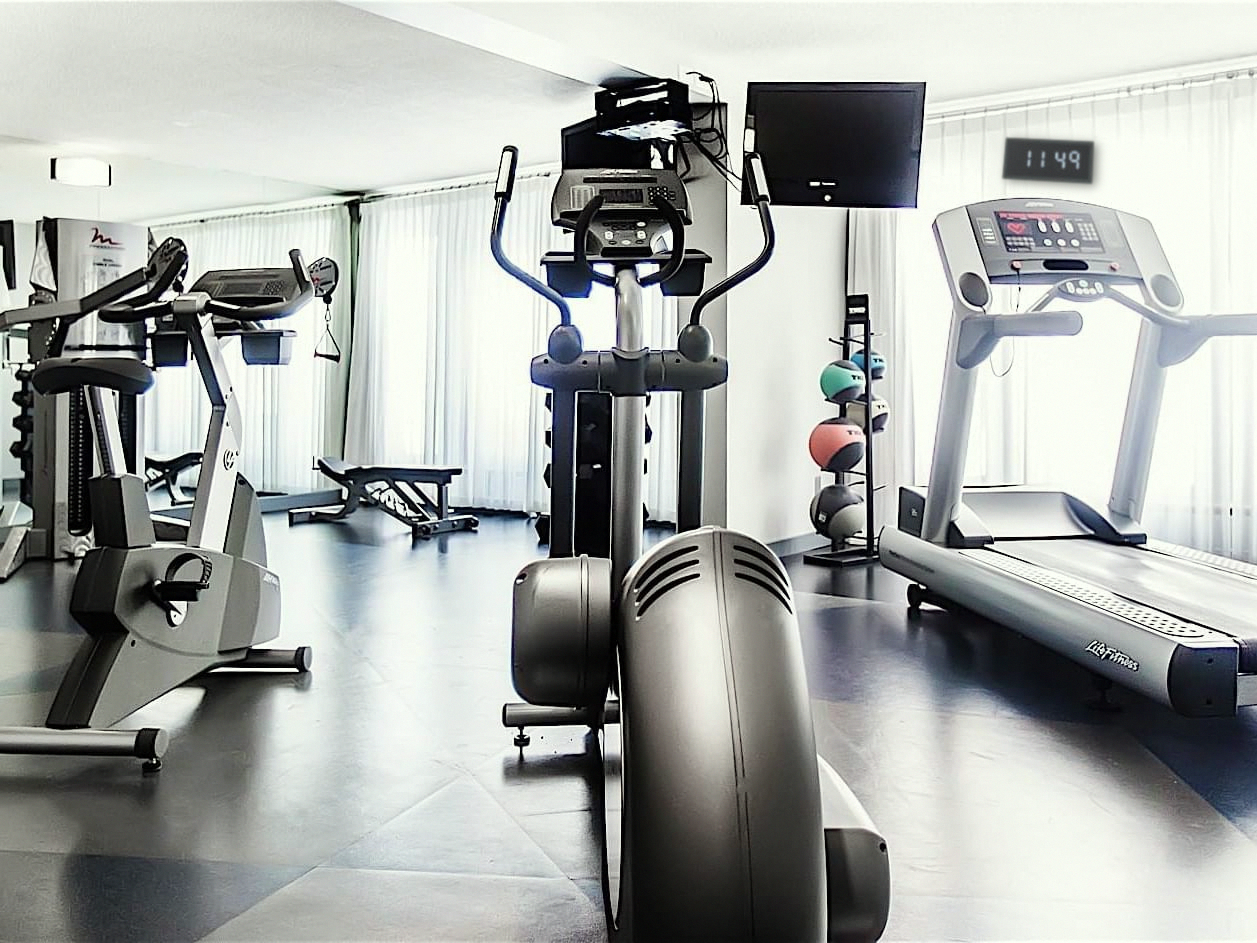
11:49
